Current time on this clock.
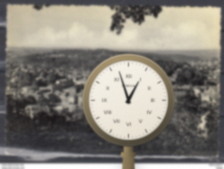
12:57
